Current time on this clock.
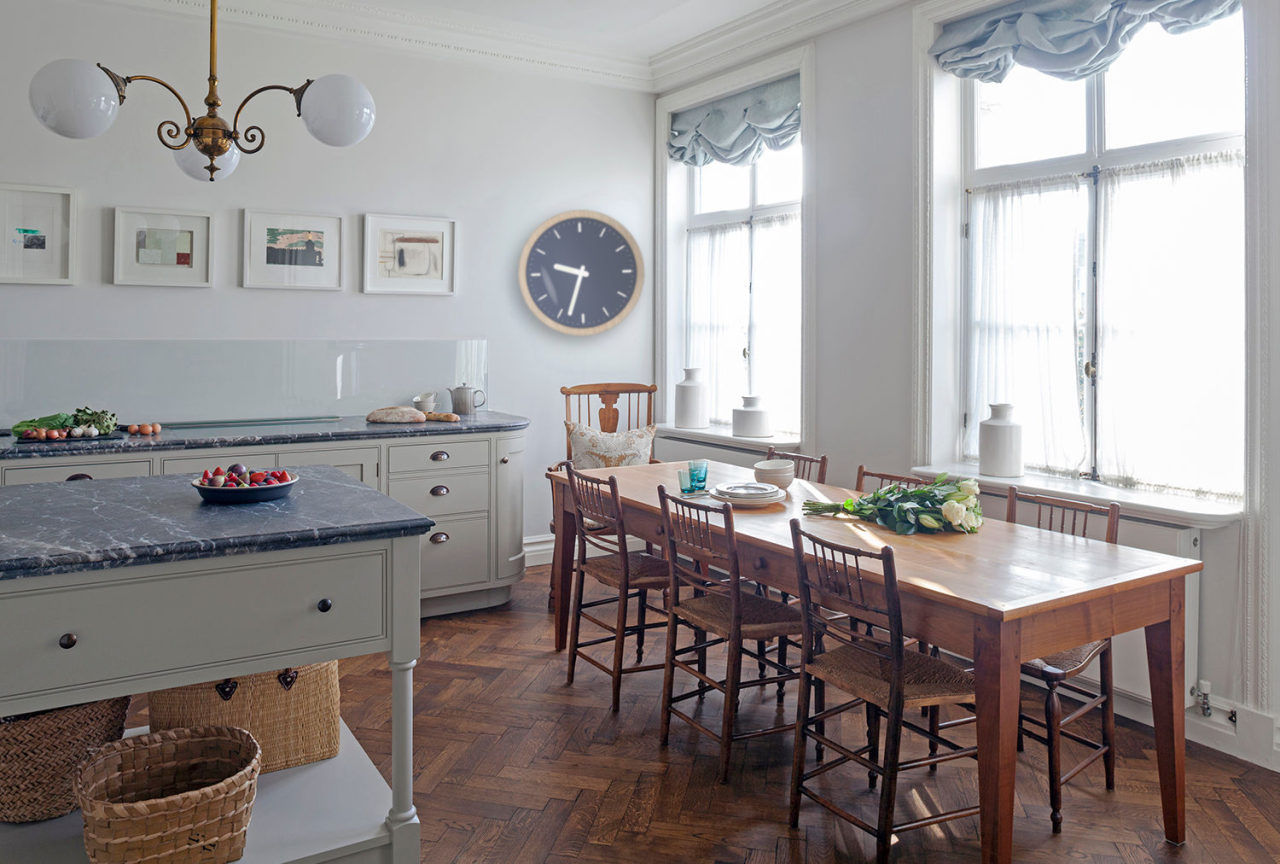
9:33
